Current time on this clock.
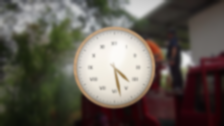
4:28
